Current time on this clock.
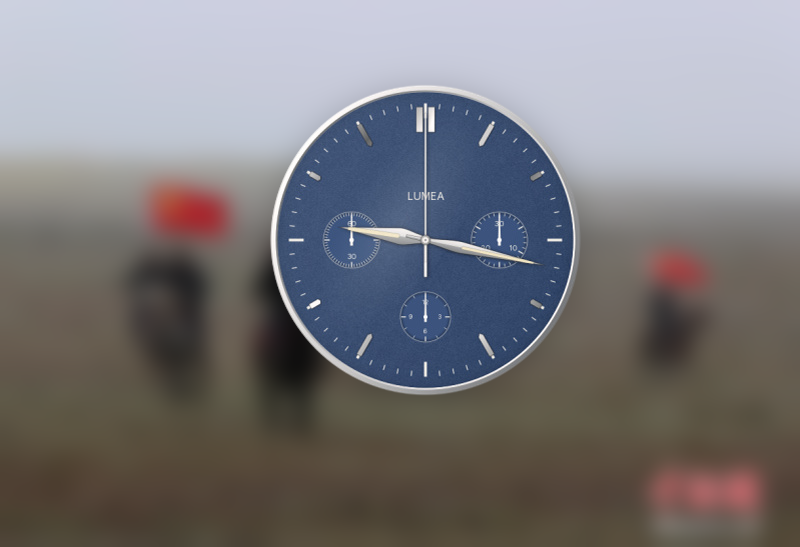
9:17
